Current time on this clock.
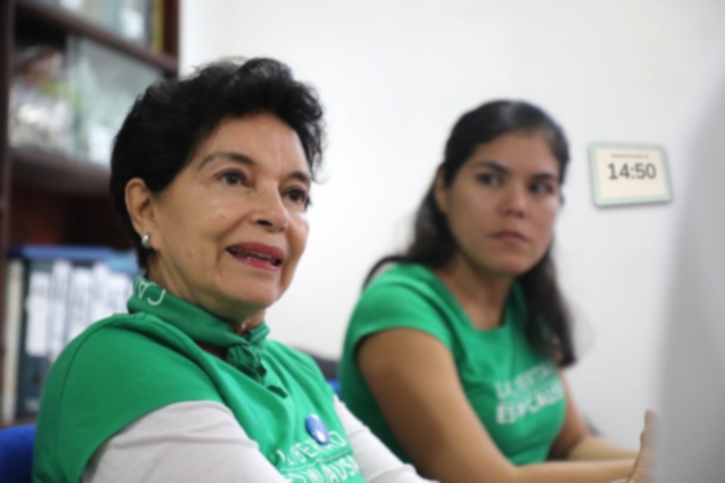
14:50
